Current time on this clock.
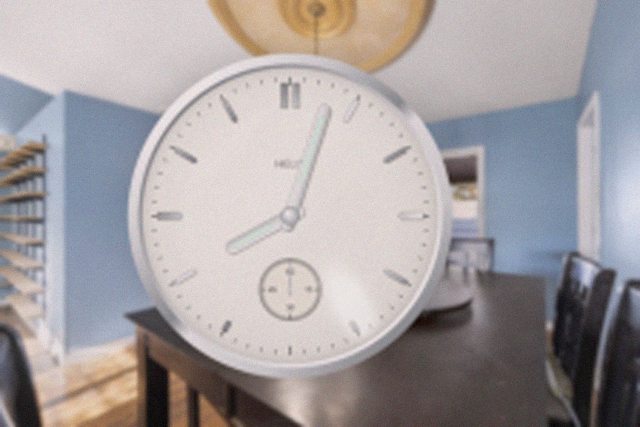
8:03
